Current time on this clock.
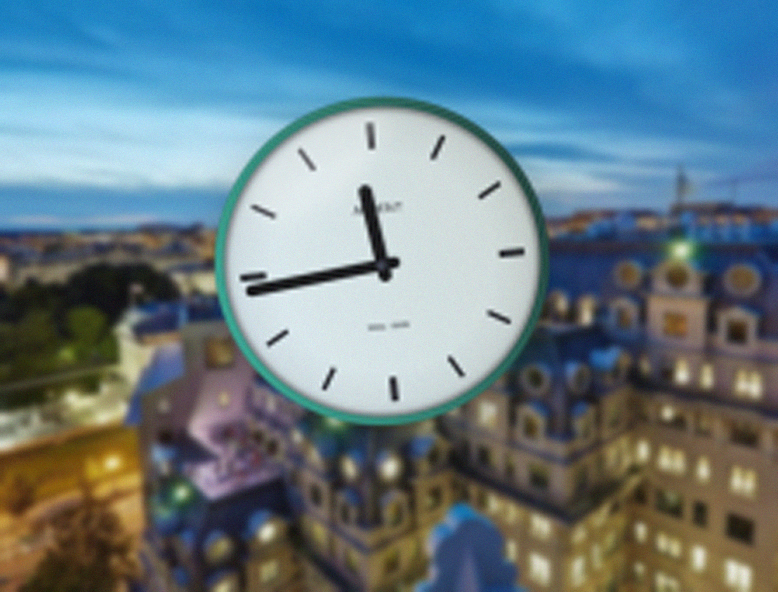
11:44
